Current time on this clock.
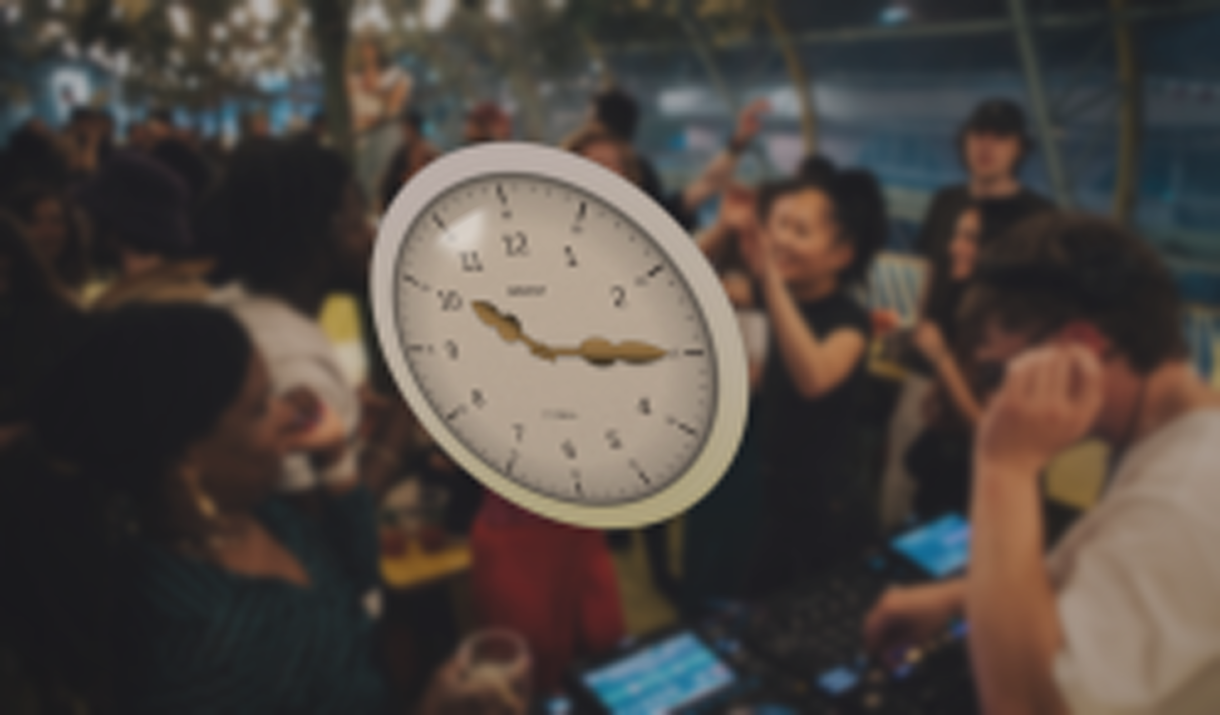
10:15
